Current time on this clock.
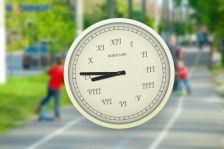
8:46
